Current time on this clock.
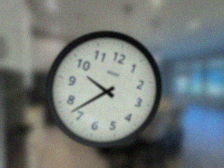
9:37
